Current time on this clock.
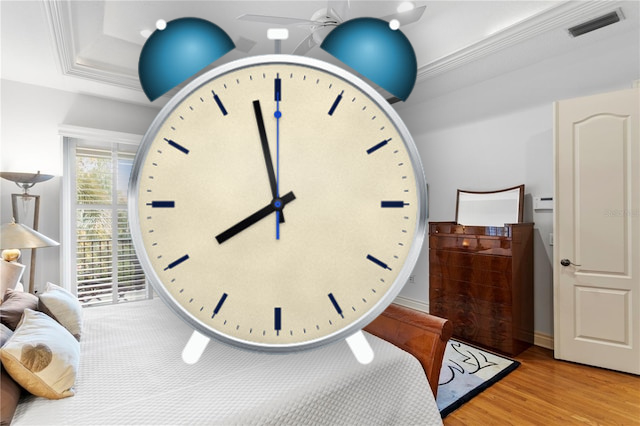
7:58:00
